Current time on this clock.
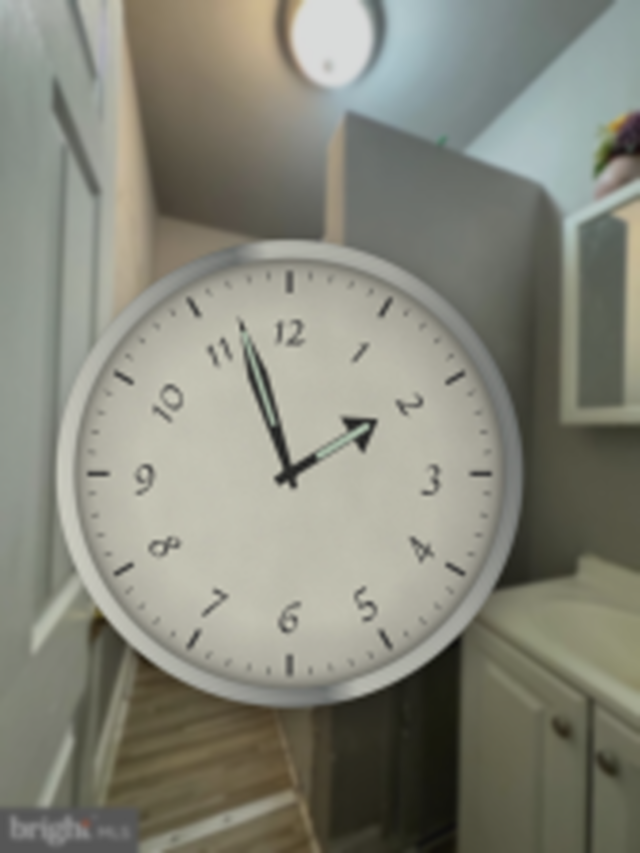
1:57
